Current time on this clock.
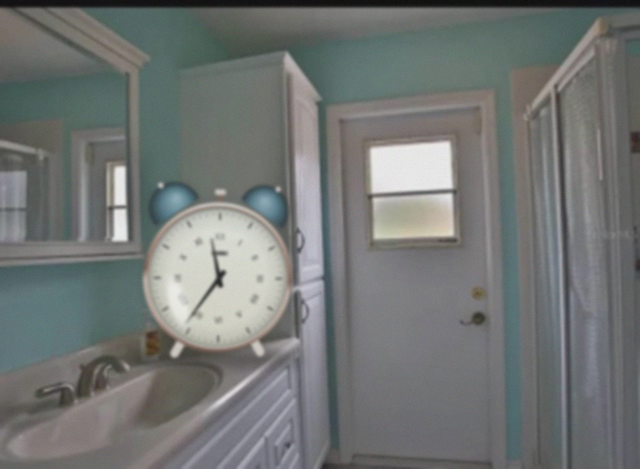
11:36
